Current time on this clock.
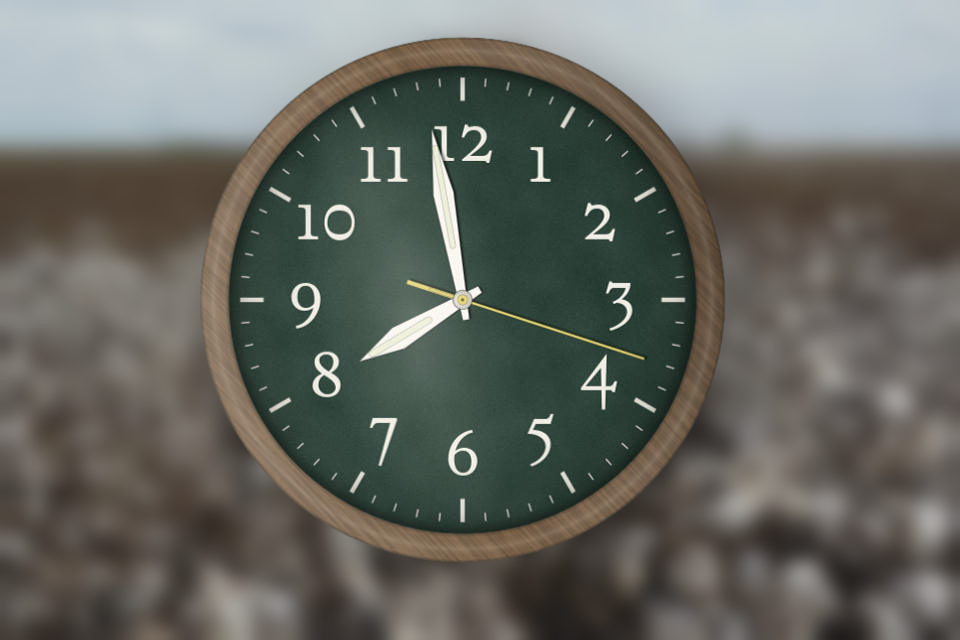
7:58:18
